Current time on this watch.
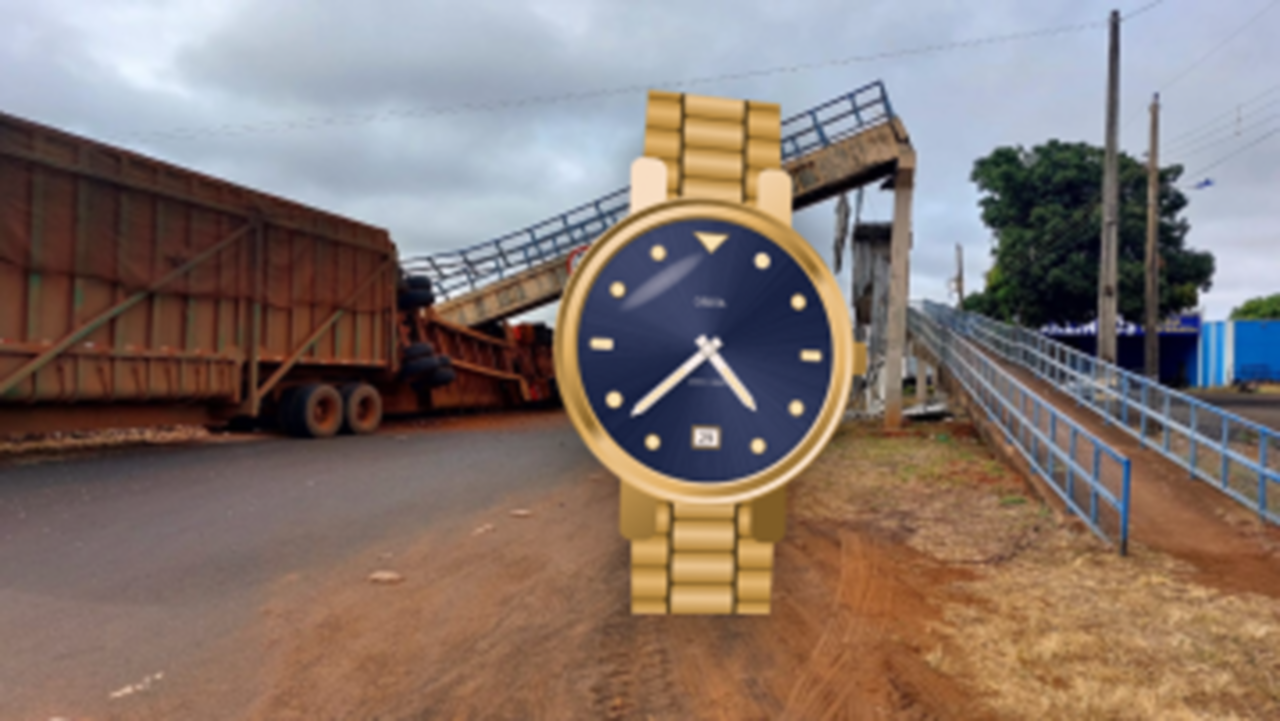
4:38
